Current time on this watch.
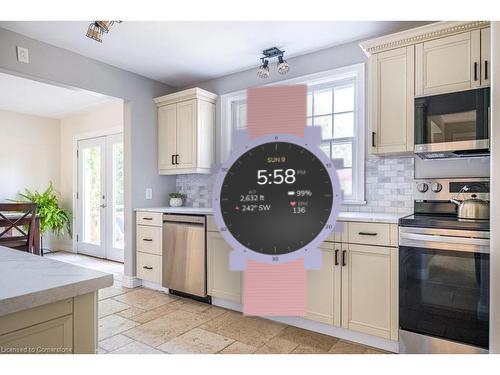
5:58
